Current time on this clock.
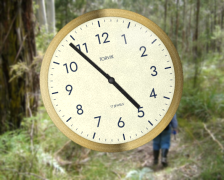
4:54
